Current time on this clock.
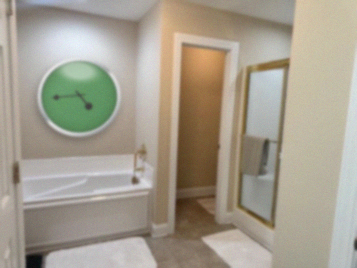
4:44
